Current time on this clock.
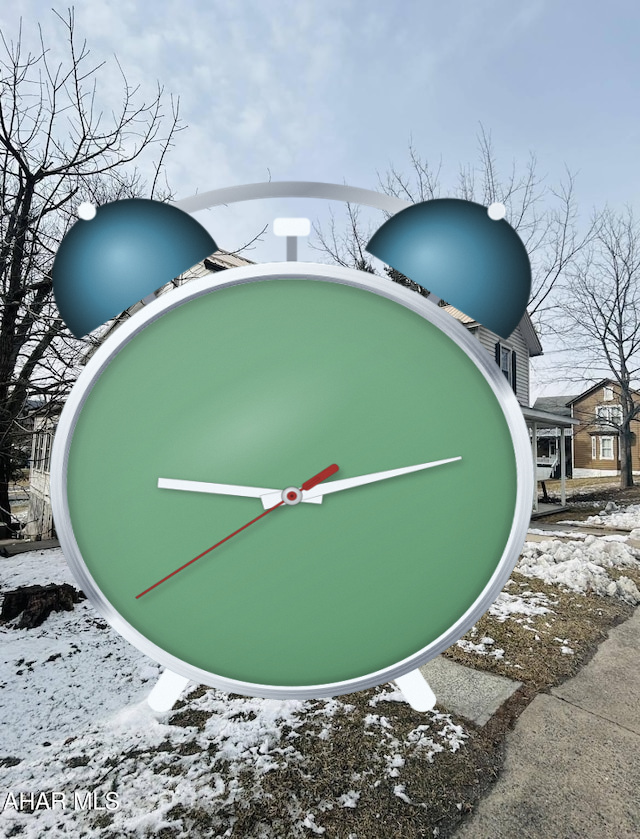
9:12:39
